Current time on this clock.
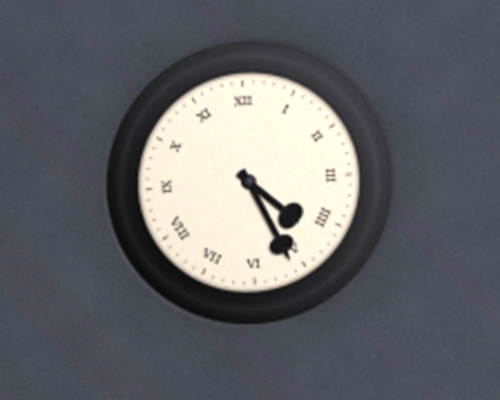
4:26
